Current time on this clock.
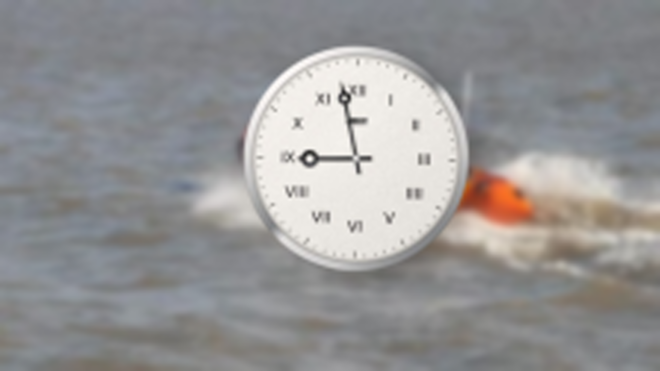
8:58
